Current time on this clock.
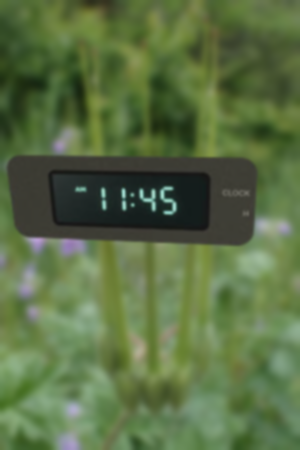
11:45
